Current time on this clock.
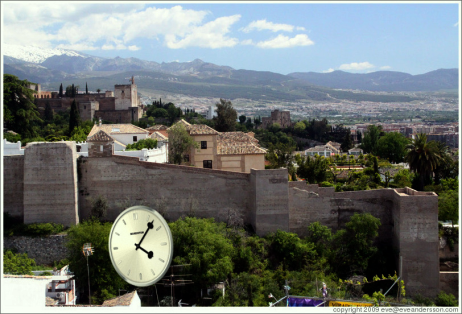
4:07
